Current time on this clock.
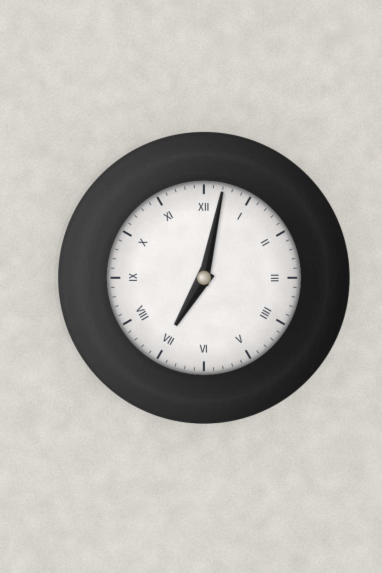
7:02
